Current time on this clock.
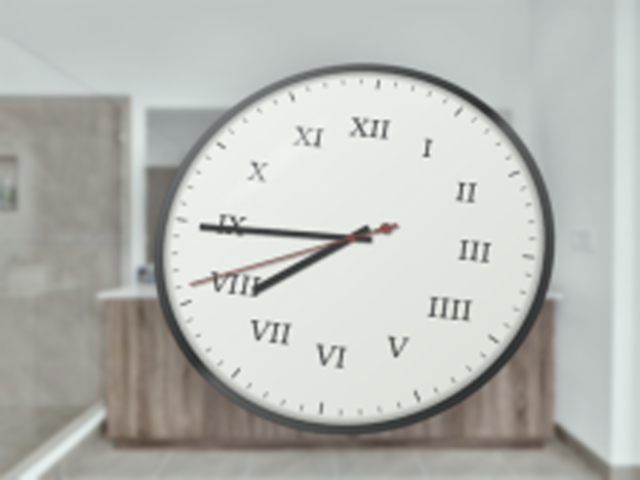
7:44:41
